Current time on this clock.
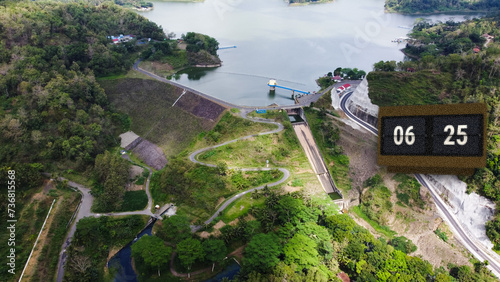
6:25
